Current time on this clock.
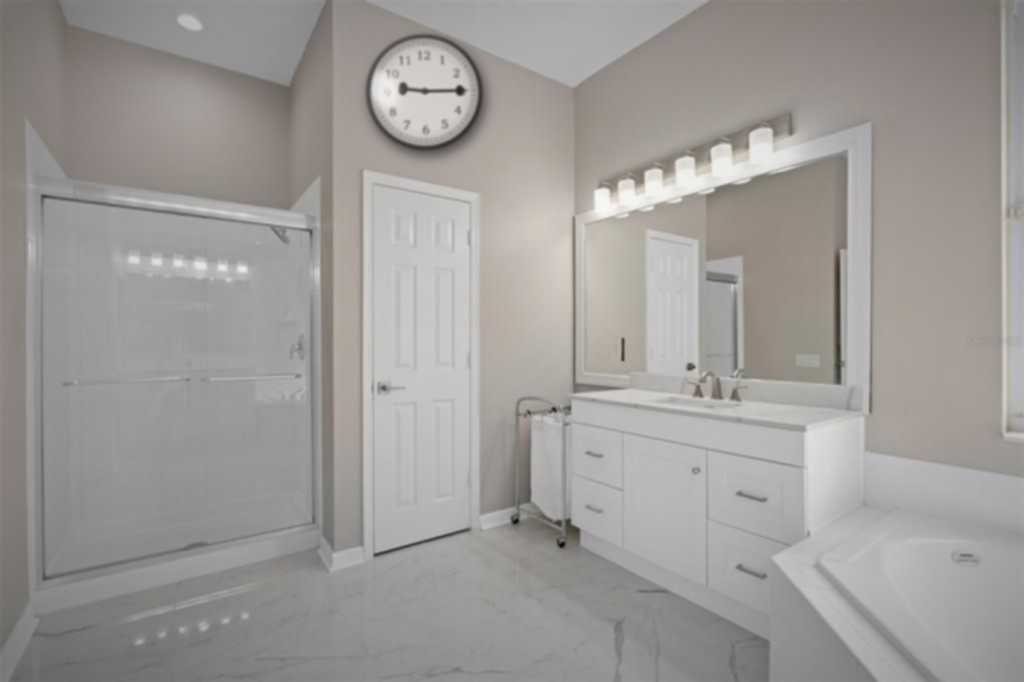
9:15
